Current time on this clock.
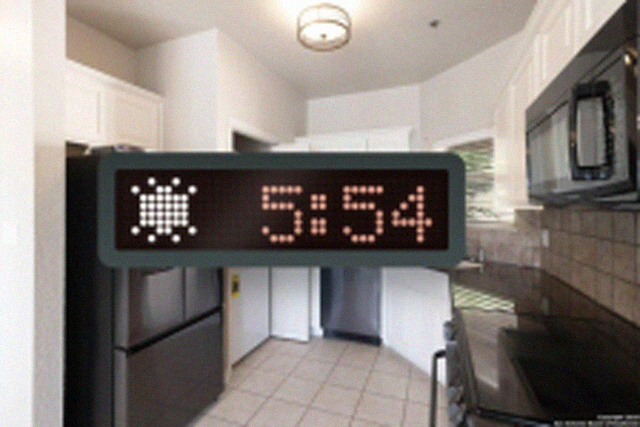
5:54
